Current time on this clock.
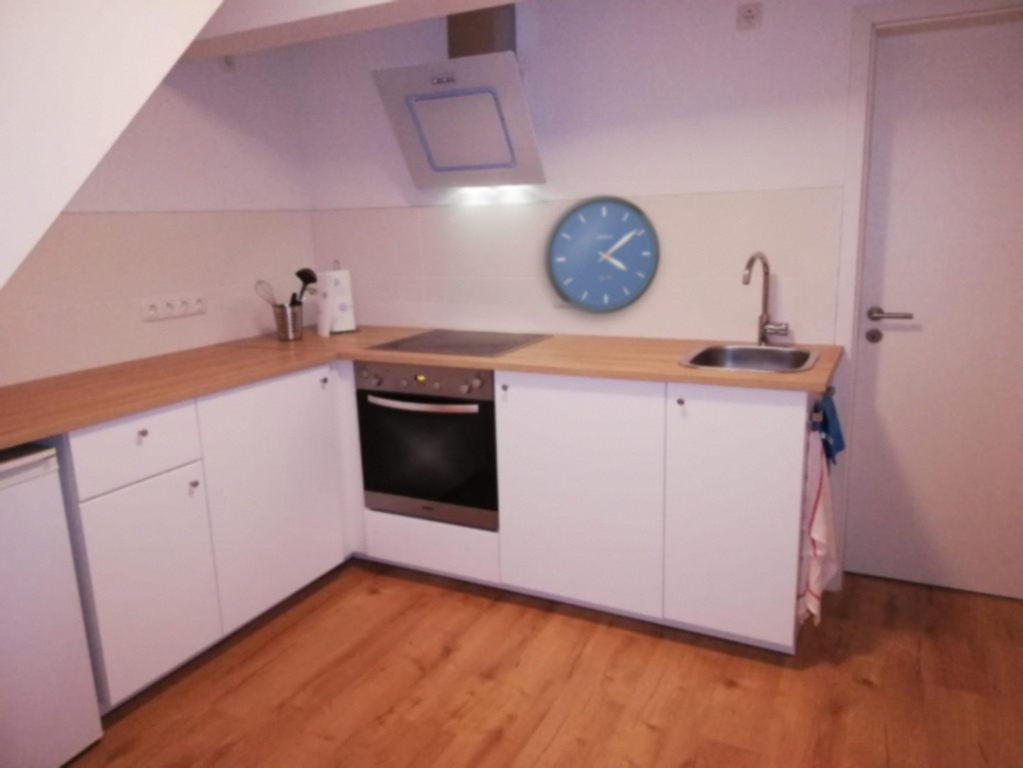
4:09
